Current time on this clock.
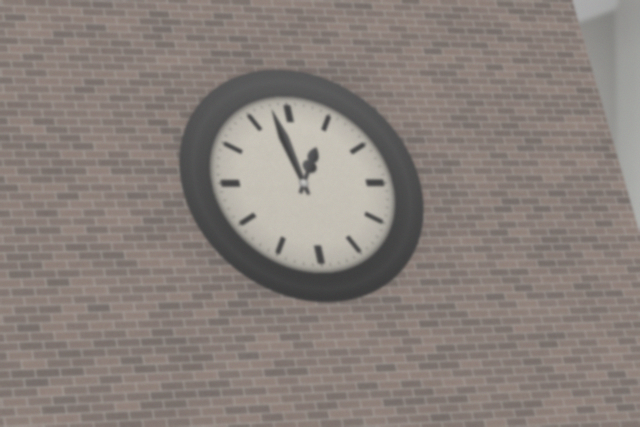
12:58
